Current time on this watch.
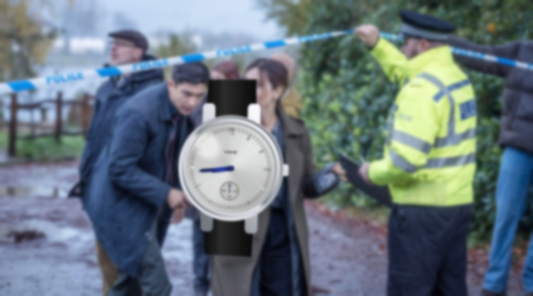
8:44
